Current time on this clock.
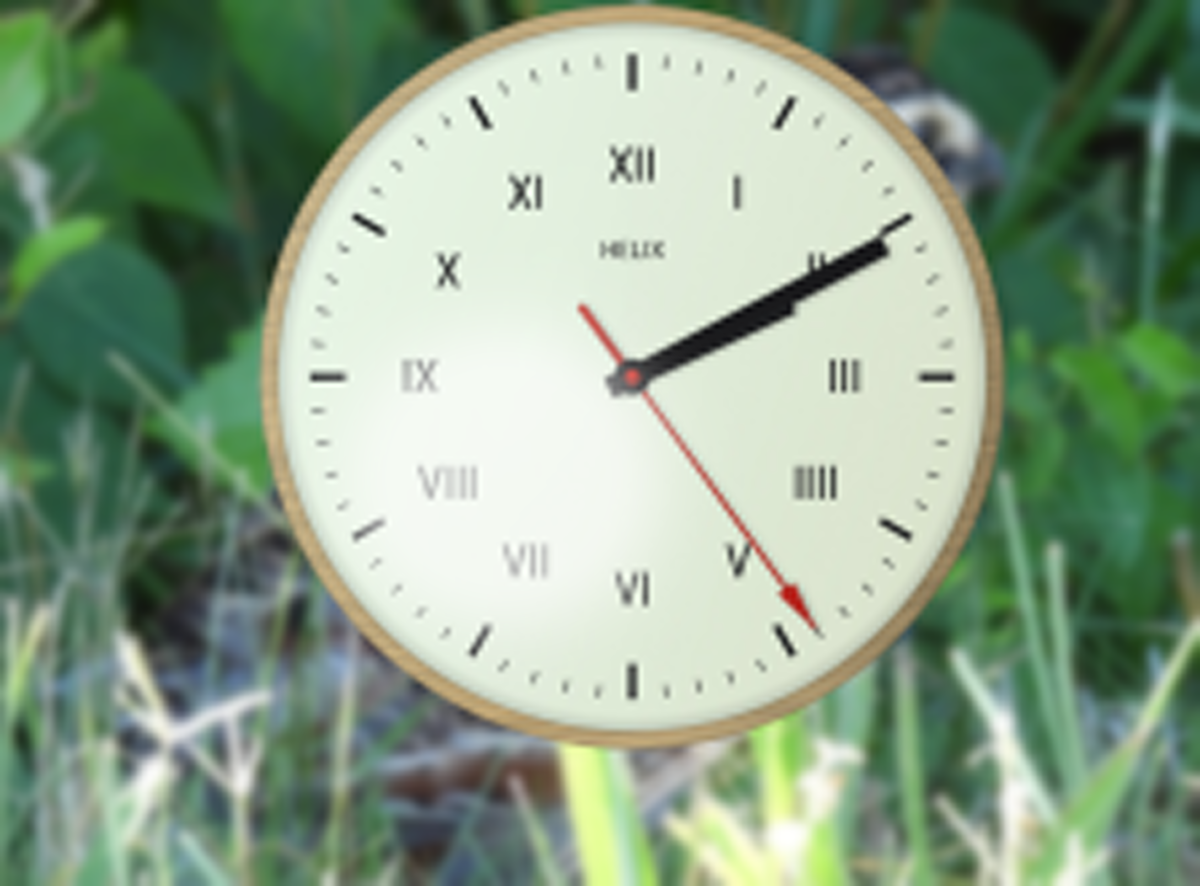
2:10:24
